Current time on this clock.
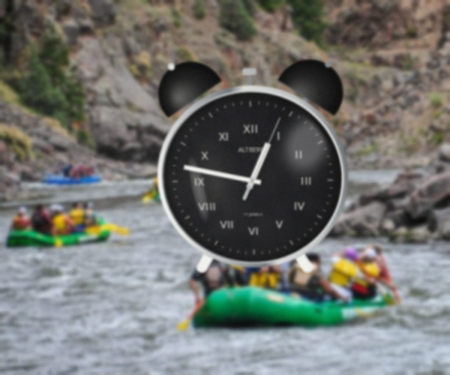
12:47:04
